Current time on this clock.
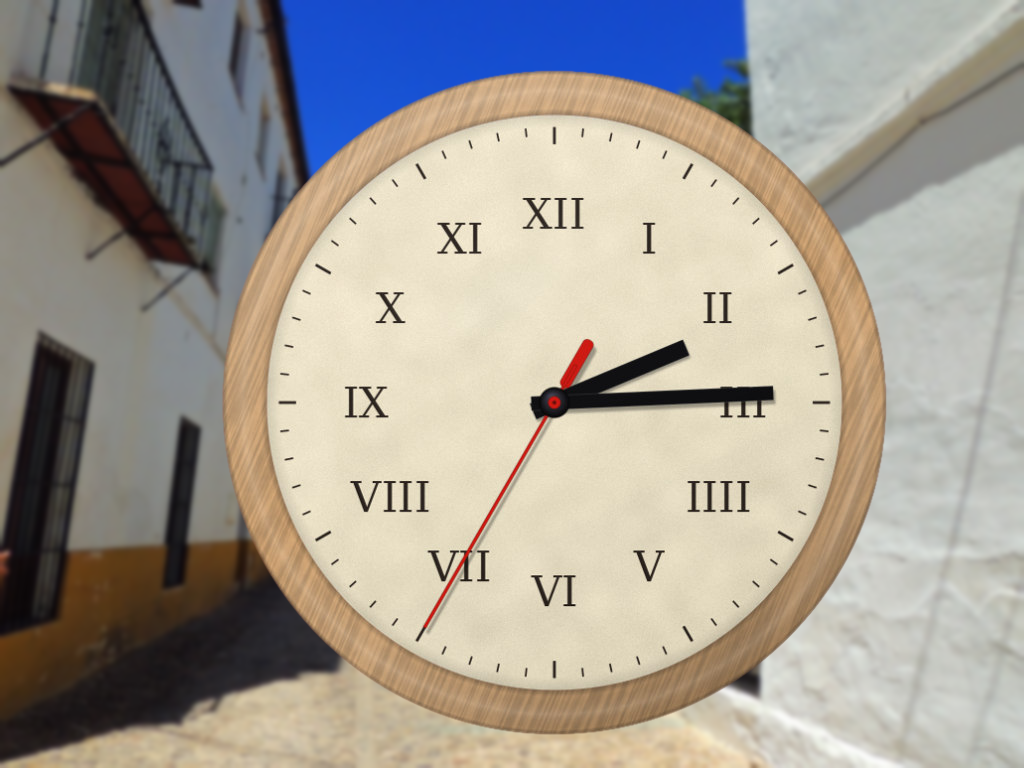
2:14:35
